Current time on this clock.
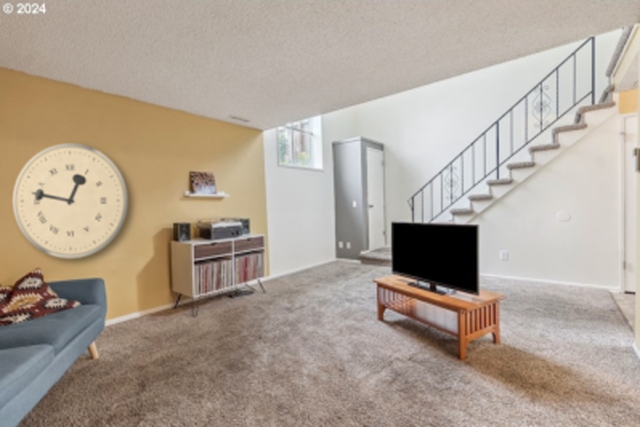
12:47
